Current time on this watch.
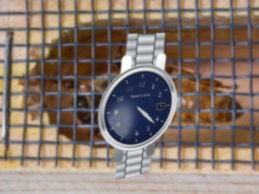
4:22
